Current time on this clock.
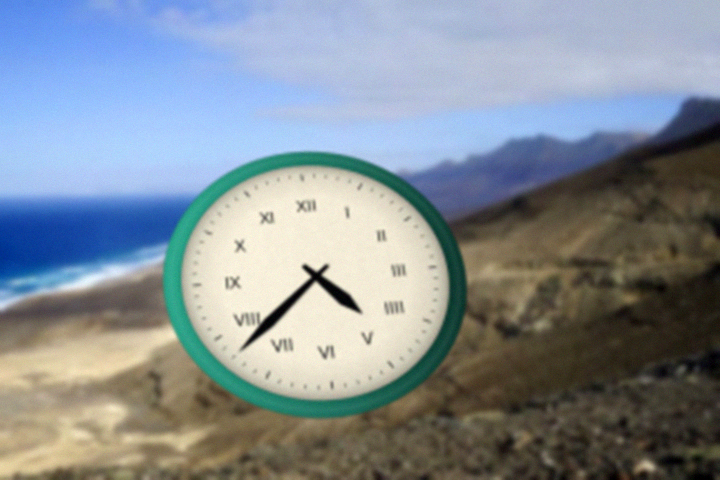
4:38
